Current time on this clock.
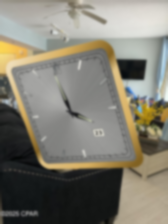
3:59
